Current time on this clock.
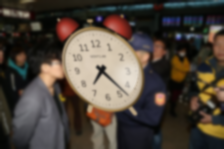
7:23
